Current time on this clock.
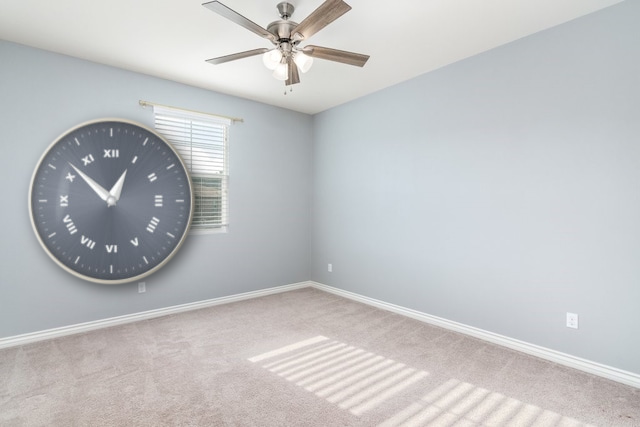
12:52
